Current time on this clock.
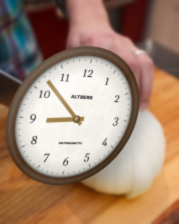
8:52
